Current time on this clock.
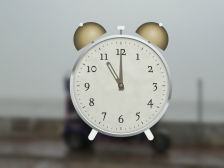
11:00
